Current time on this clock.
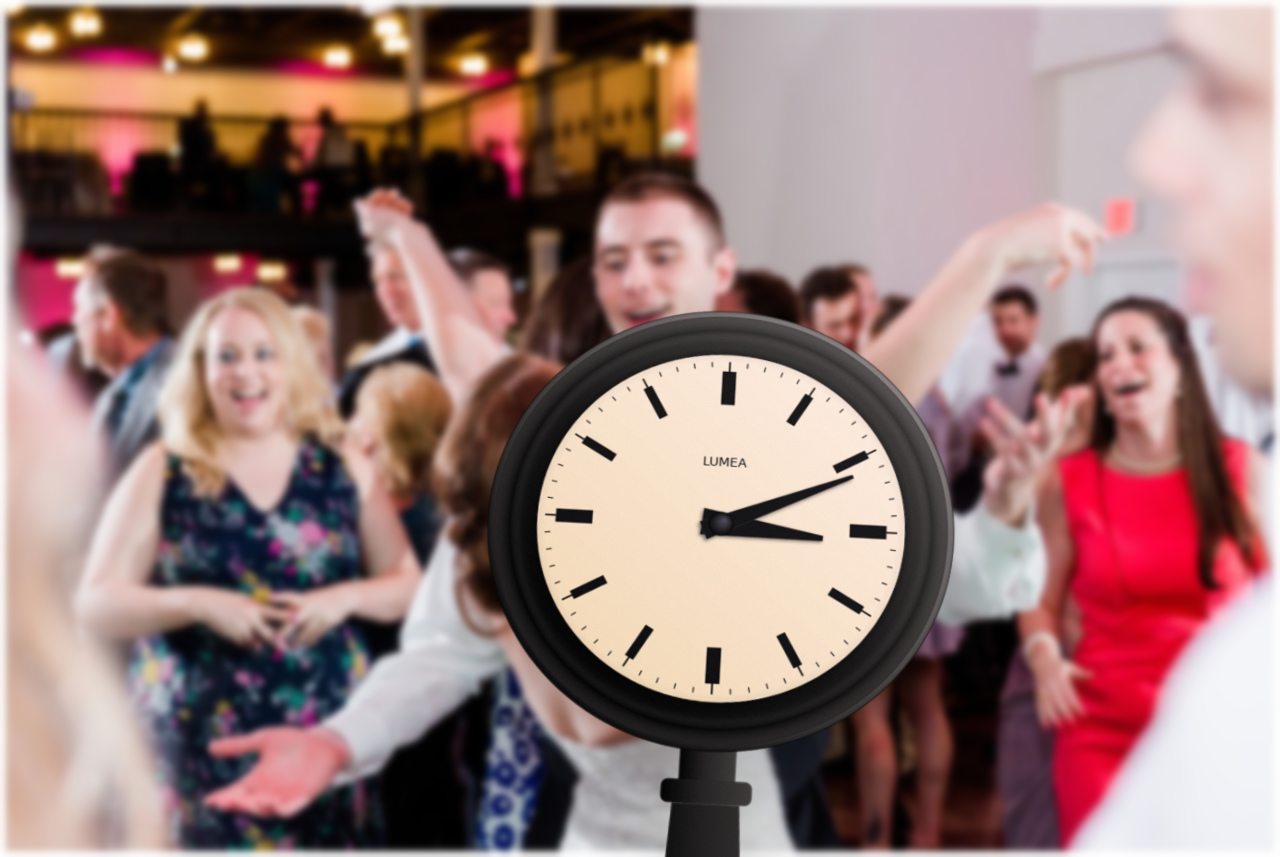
3:11
